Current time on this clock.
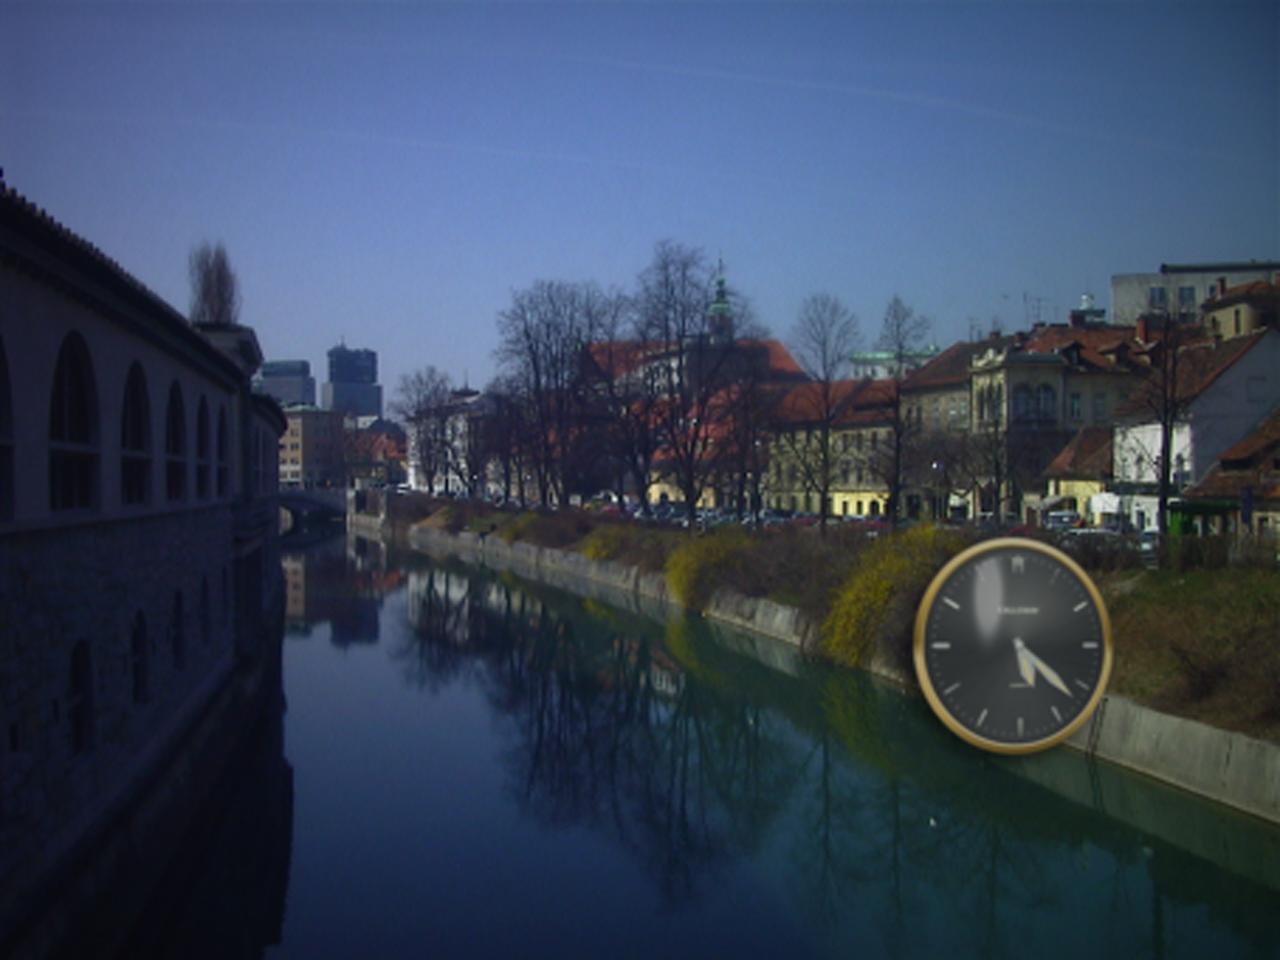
5:22
